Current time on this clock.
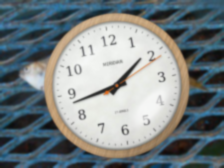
1:43:11
